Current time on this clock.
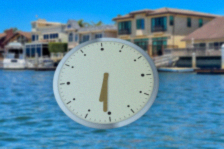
6:31
